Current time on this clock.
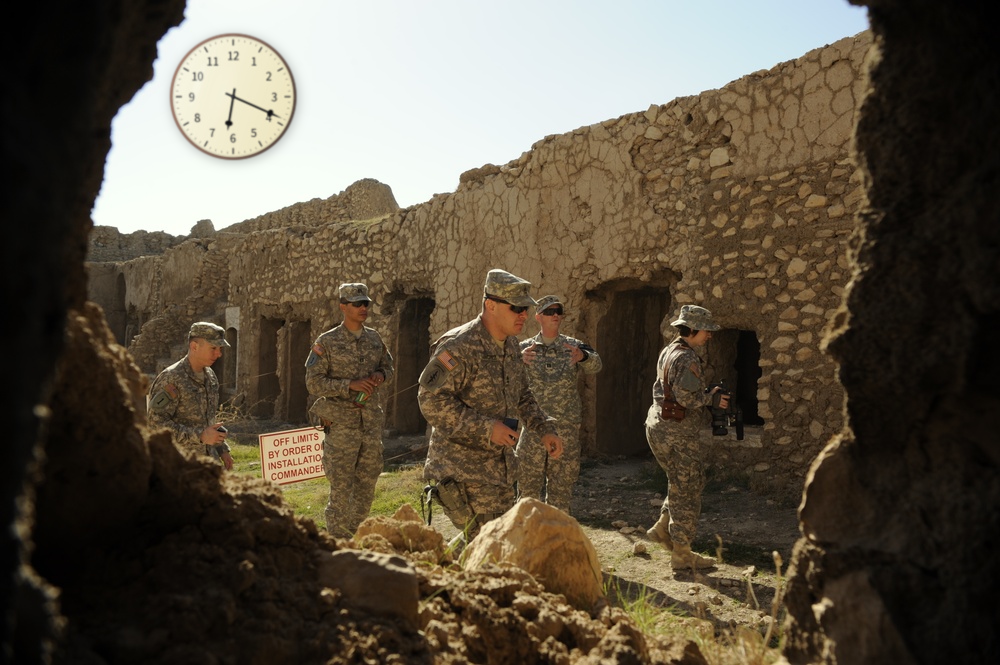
6:19
